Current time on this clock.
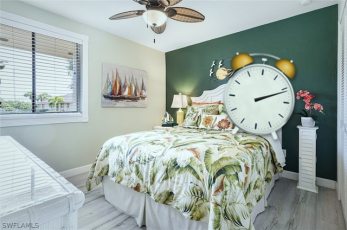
2:11
